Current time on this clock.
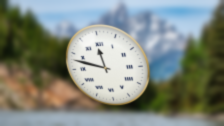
11:48
